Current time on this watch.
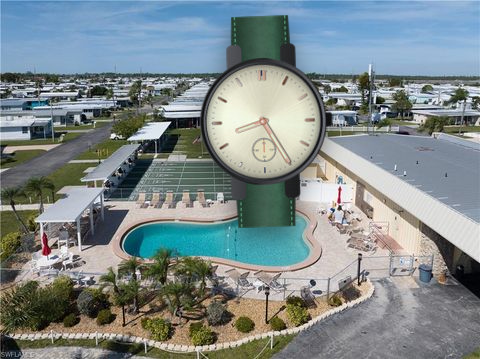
8:25
